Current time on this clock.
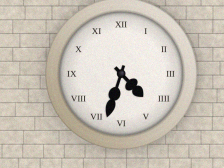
4:33
